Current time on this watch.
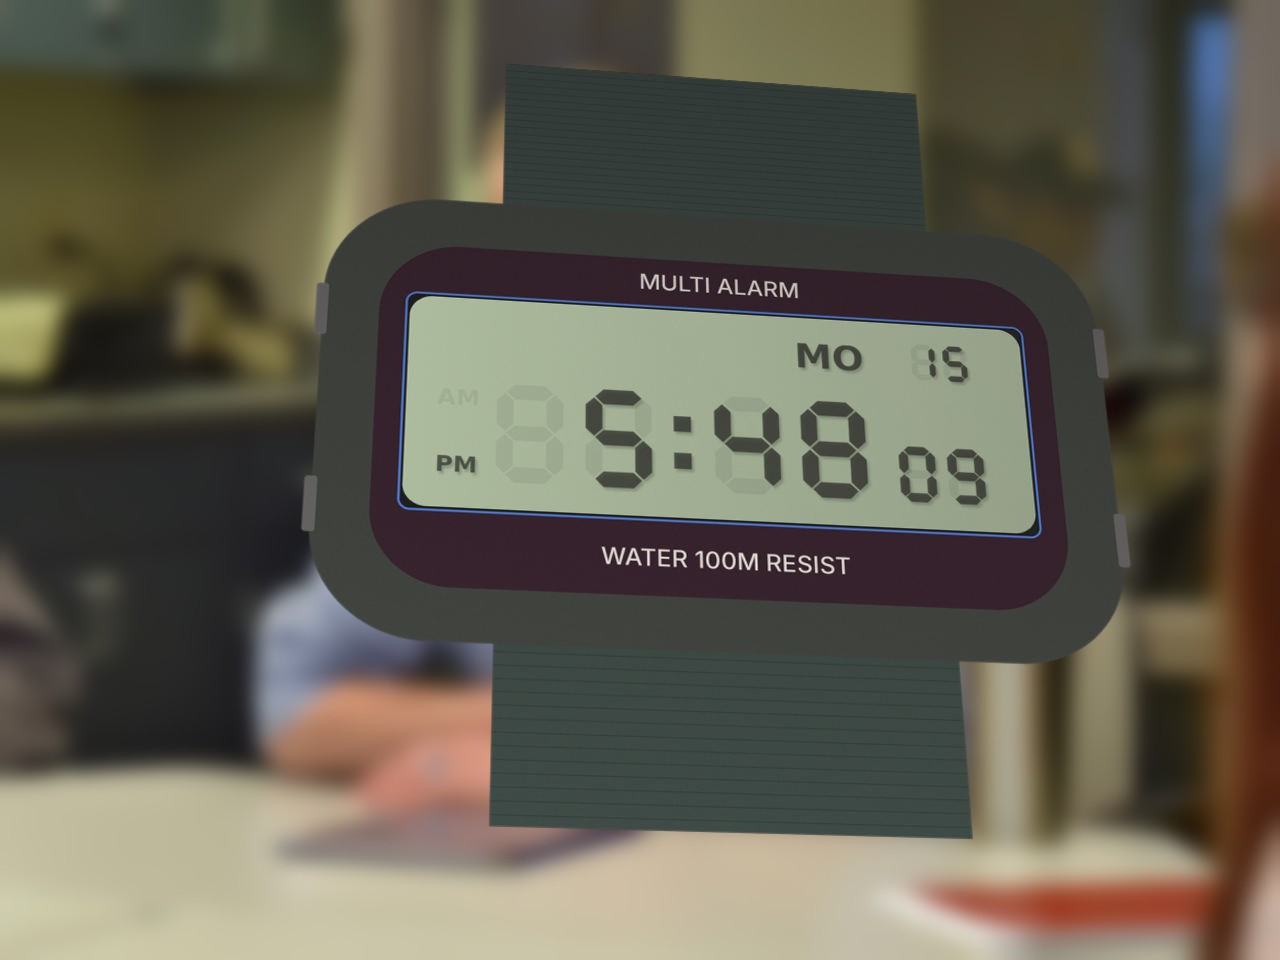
5:48:09
